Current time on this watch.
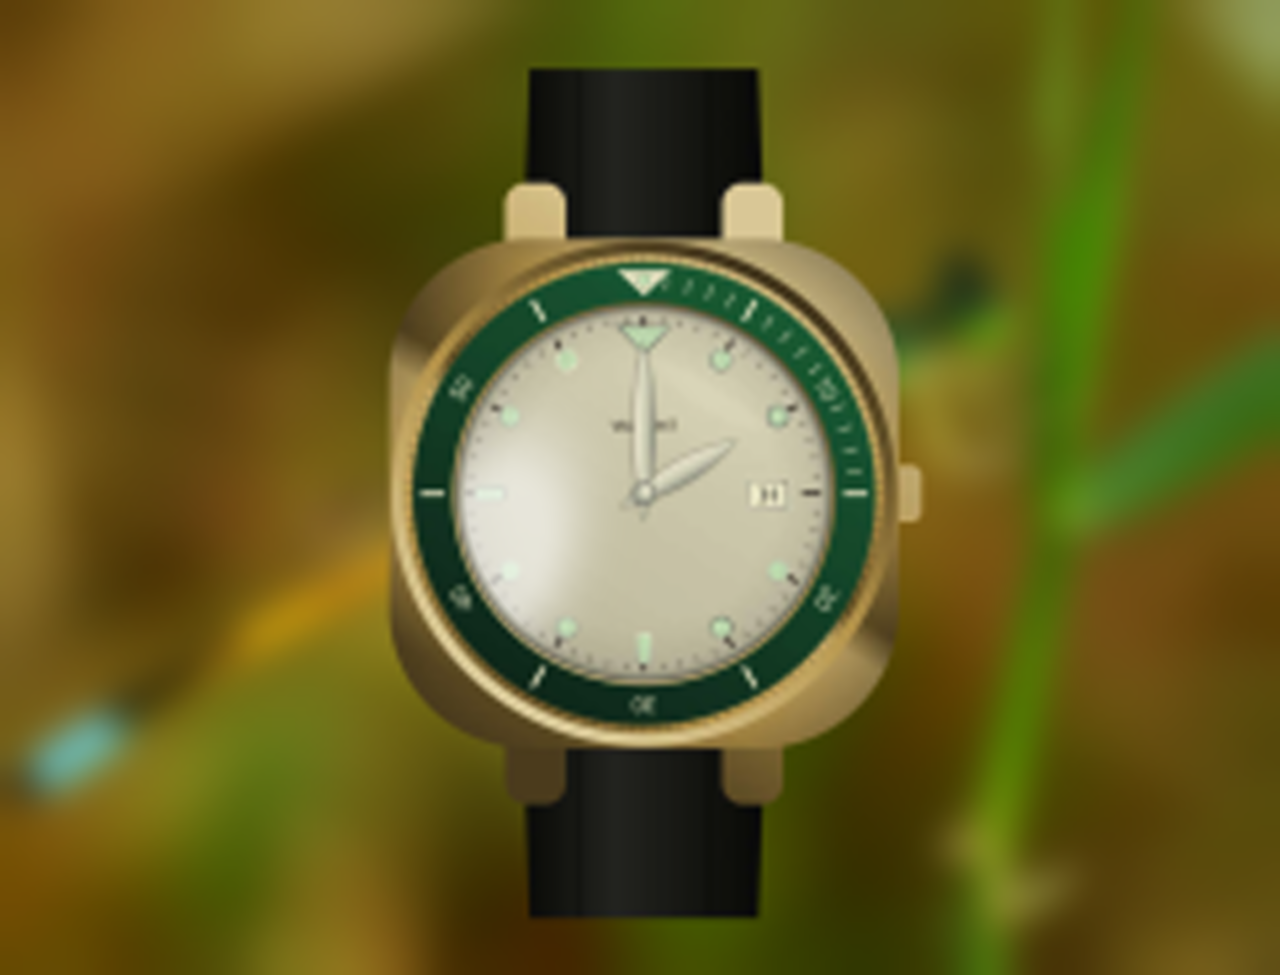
2:00
